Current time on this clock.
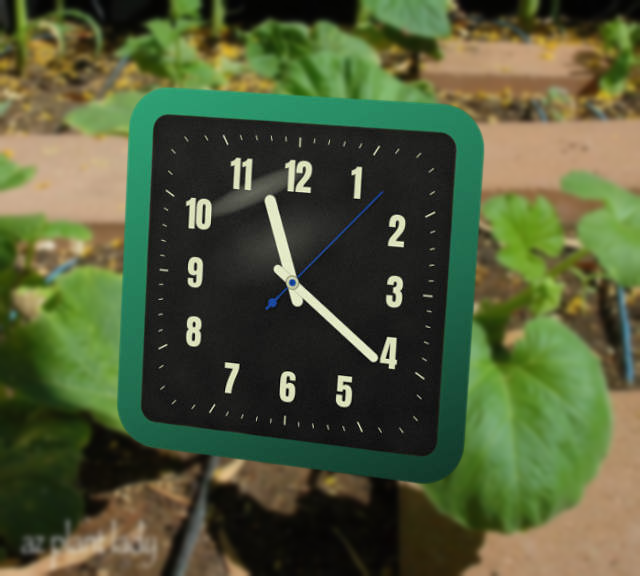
11:21:07
